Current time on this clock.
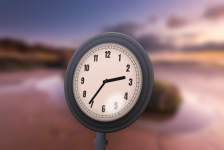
2:36
